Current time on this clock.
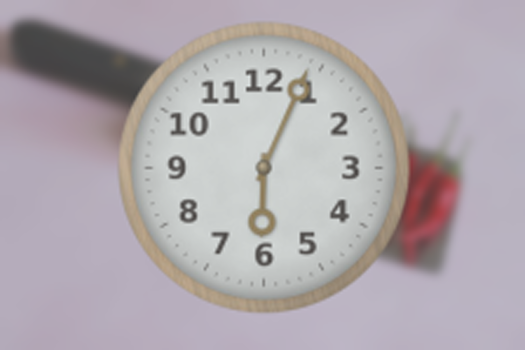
6:04
